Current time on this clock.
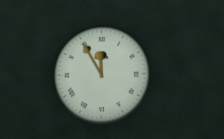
11:55
